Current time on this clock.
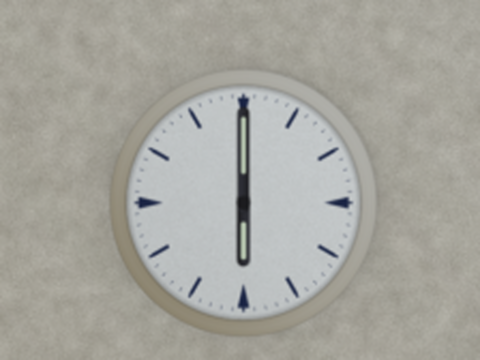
6:00
